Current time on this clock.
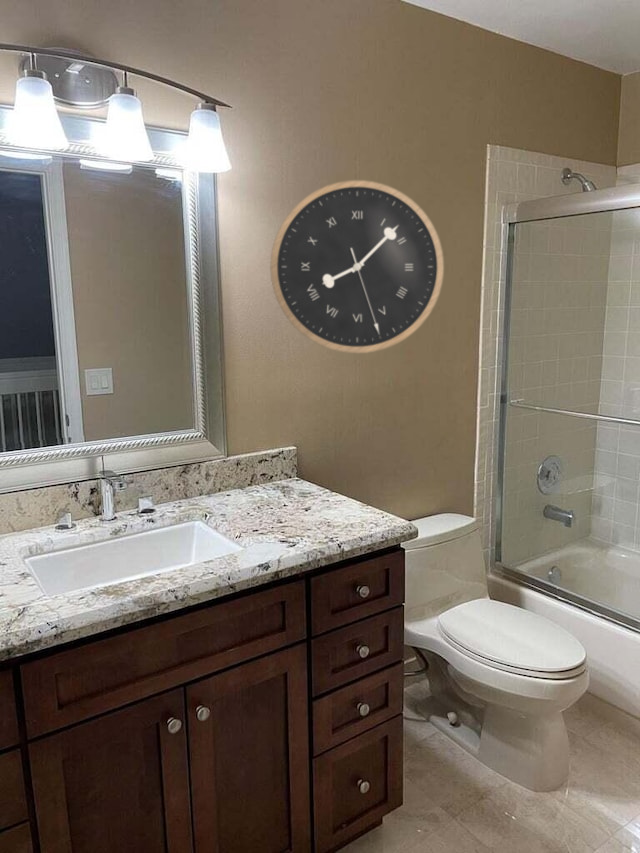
8:07:27
